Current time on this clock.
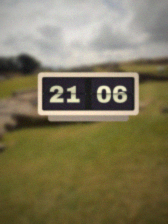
21:06
